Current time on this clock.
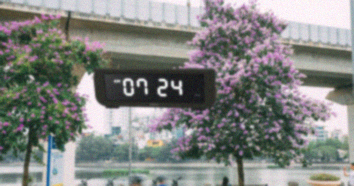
7:24
